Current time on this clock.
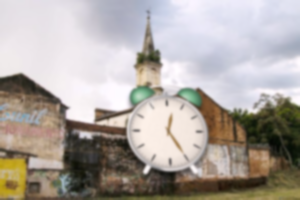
12:25
